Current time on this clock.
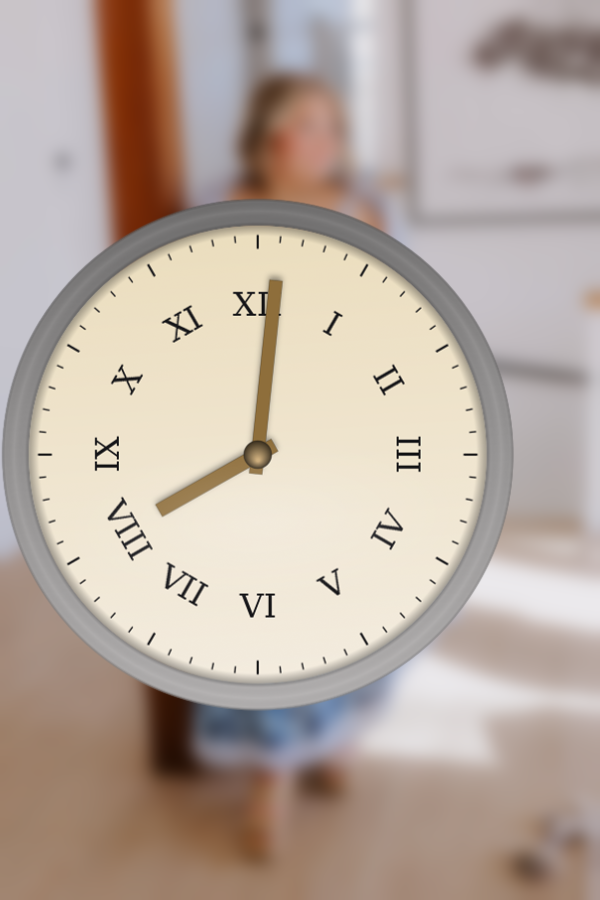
8:01
